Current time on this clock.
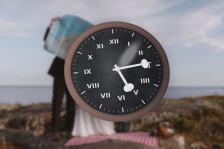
5:14
